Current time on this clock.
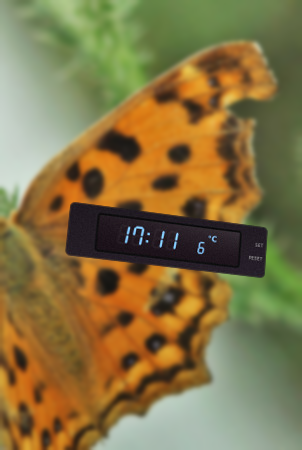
17:11
